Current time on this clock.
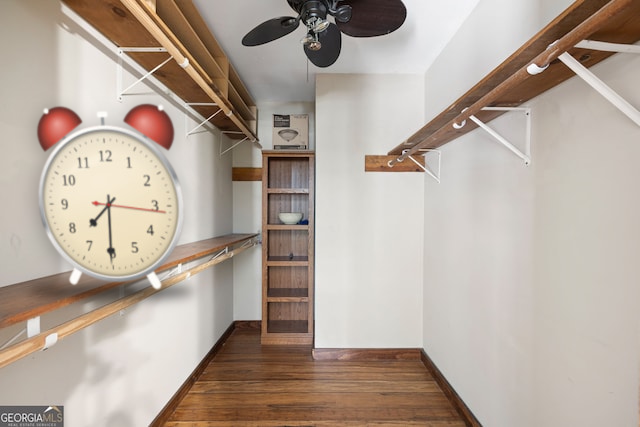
7:30:16
